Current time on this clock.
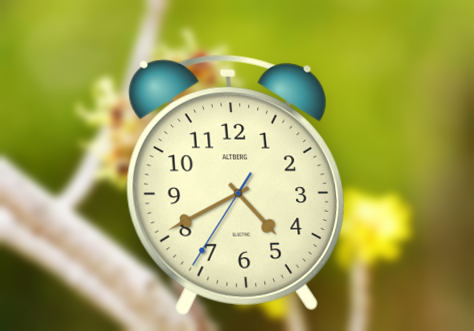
4:40:36
